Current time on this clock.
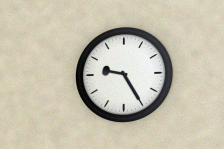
9:25
